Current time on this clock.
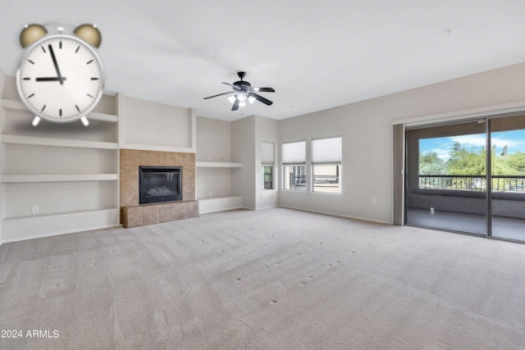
8:57
